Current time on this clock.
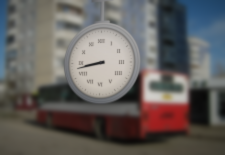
8:43
